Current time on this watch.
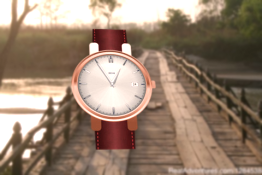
12:55
